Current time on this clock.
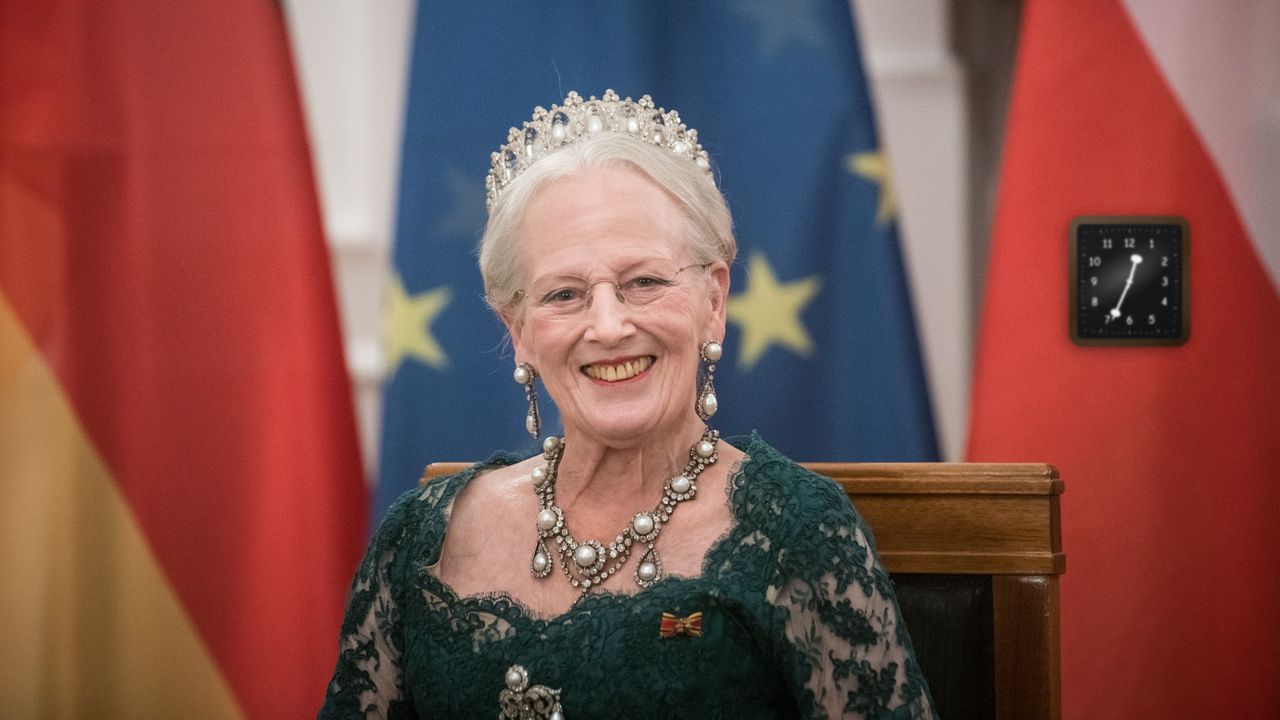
12:34
